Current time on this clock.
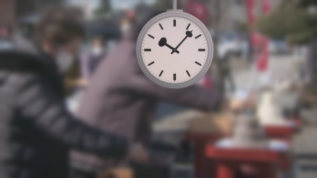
10:07
